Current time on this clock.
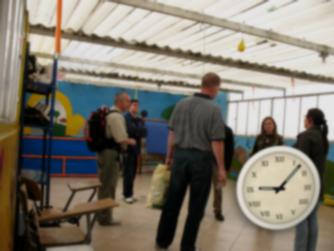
9:07
